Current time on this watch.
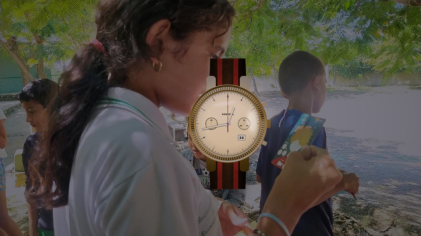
12:43
